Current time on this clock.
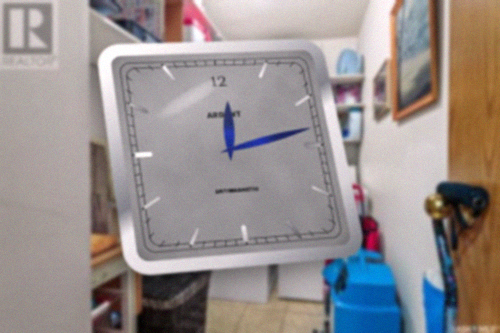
12:13
